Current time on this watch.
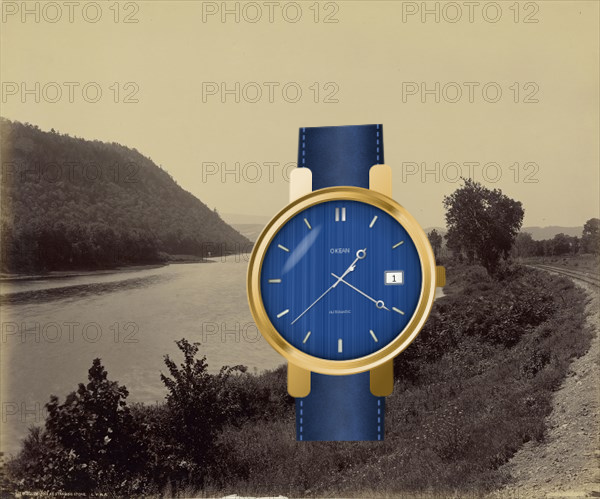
1:20:38
